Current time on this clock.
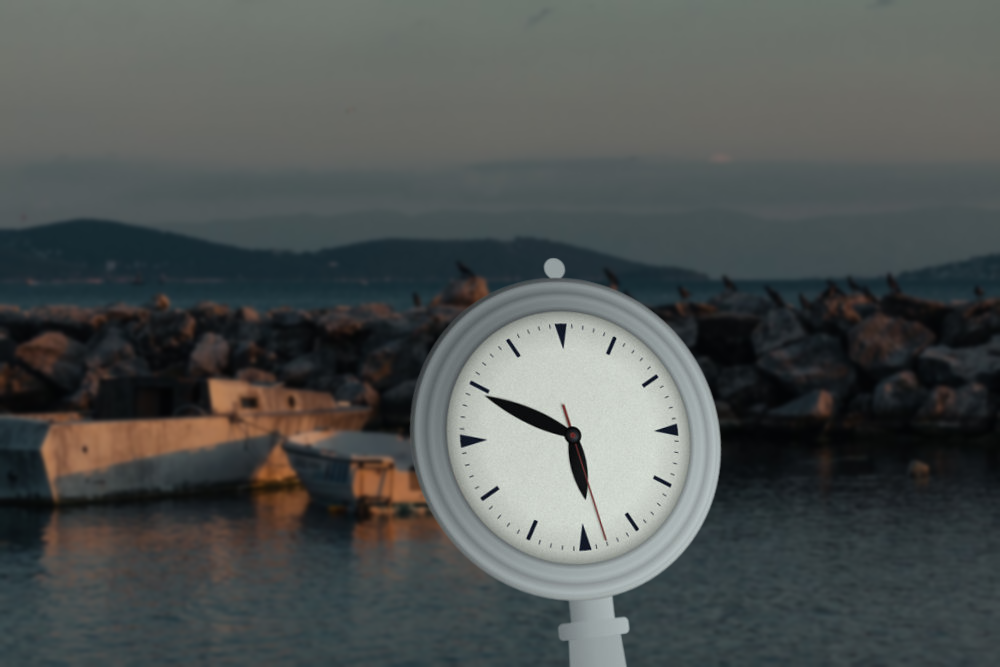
5:49:28
